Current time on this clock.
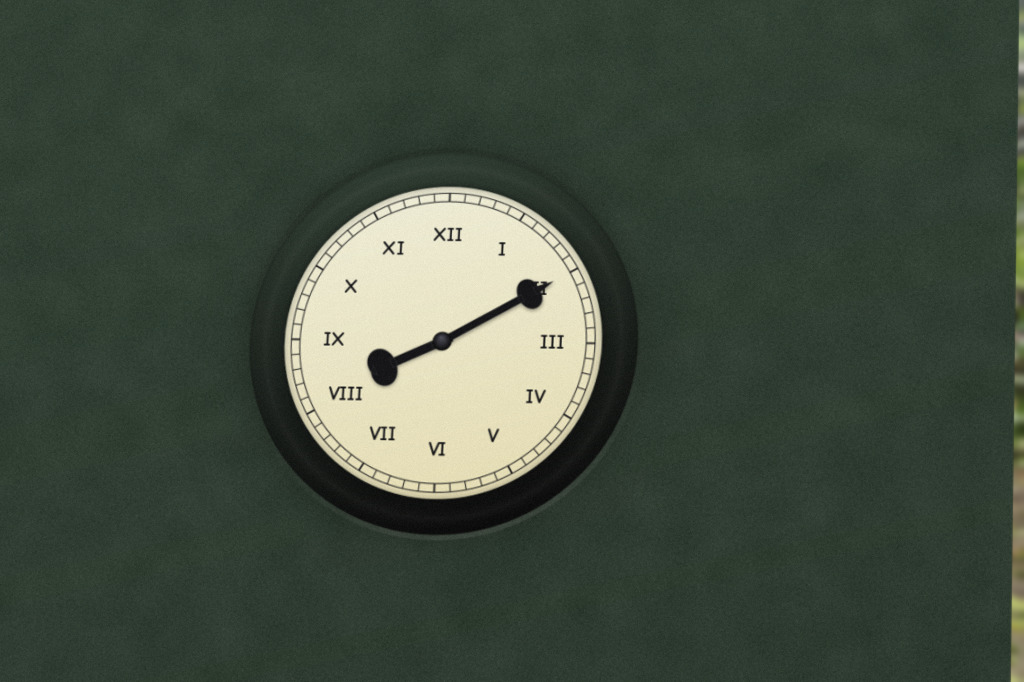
8:10
